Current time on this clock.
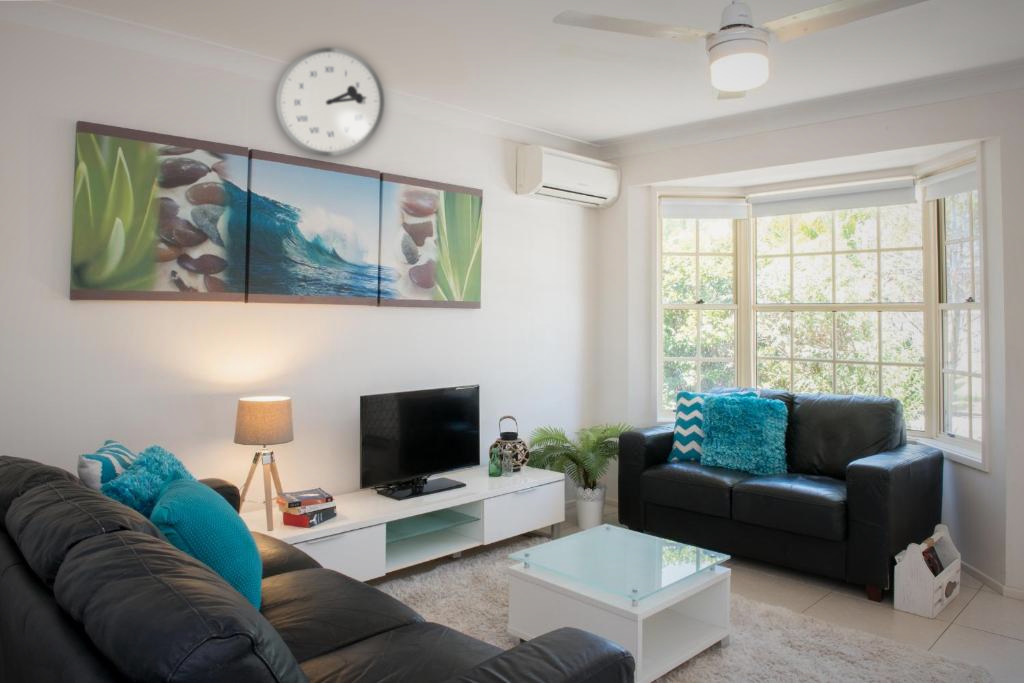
2:14
